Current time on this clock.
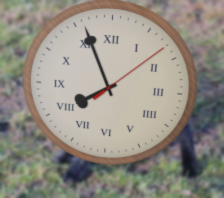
7:56:08
